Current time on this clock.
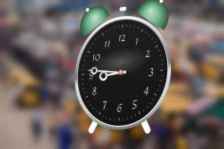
8:46
